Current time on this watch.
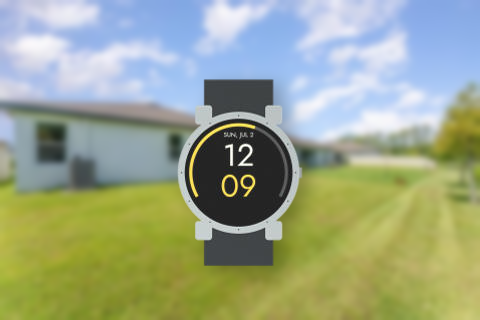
12:09
